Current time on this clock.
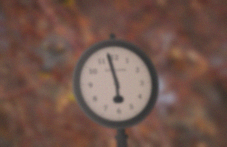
5:58
